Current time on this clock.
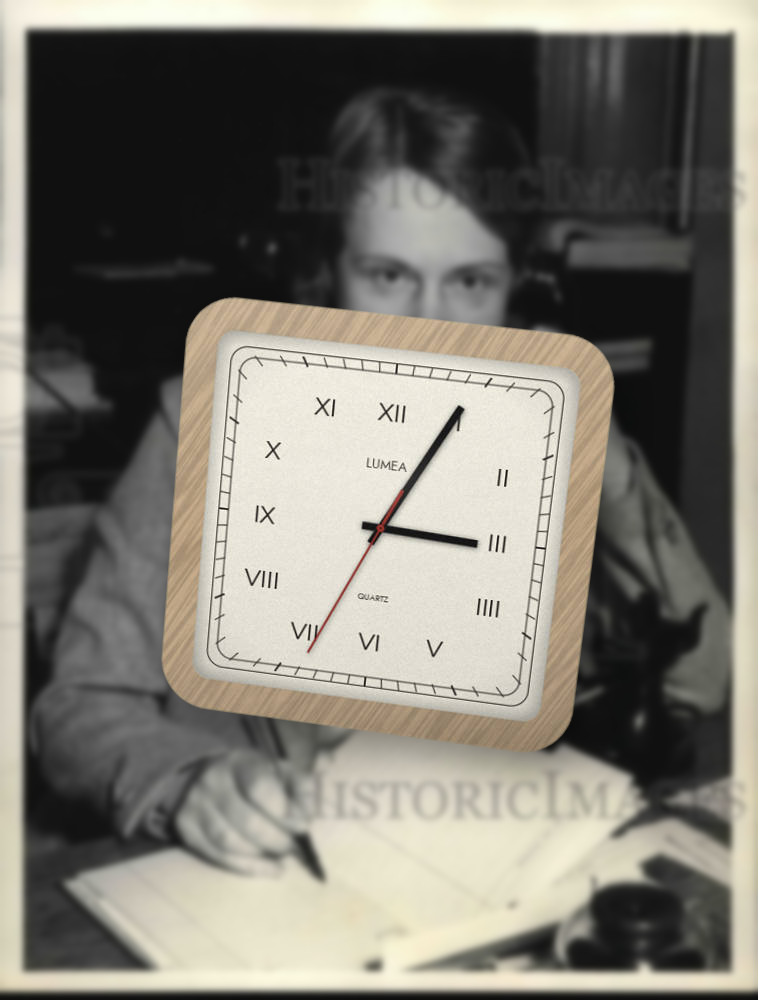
3:04:34
